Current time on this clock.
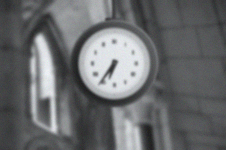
6:36
